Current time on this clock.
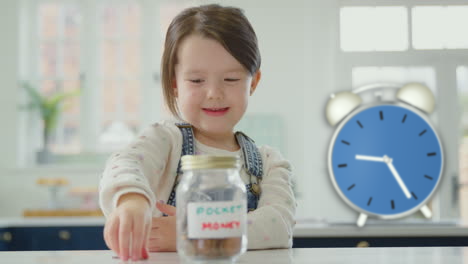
9:26
